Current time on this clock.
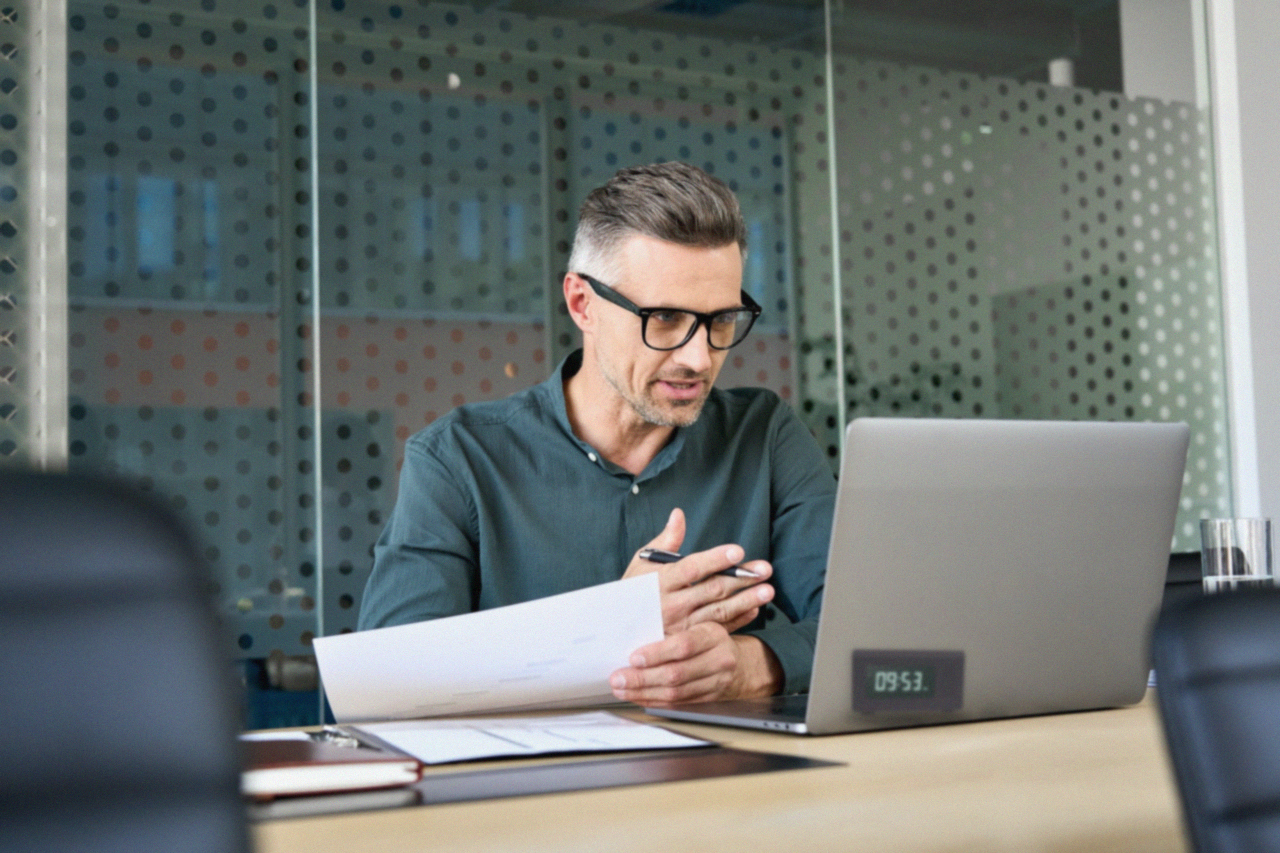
9:53
